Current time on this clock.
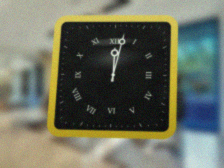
12:02
